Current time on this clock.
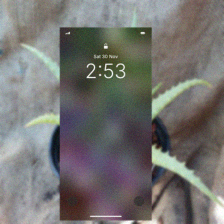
2:53
